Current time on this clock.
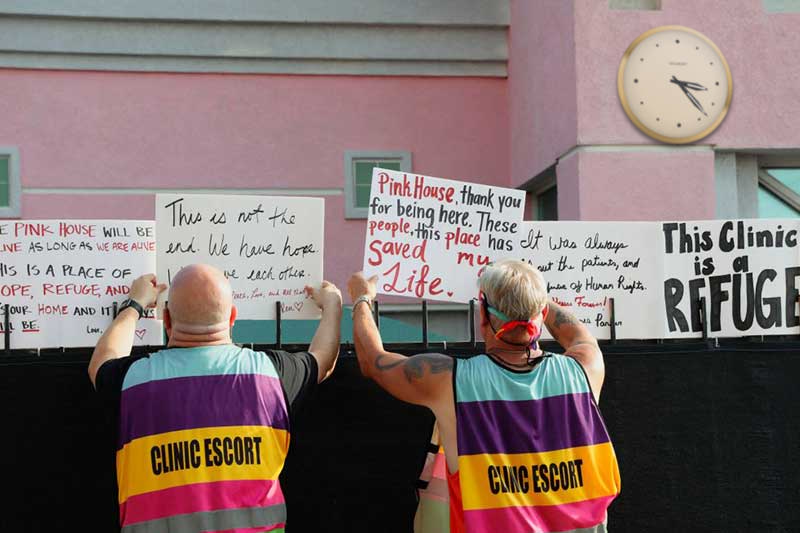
3:23
